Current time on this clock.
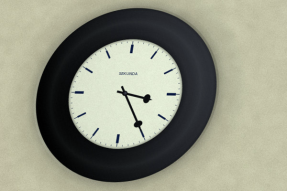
3:25
